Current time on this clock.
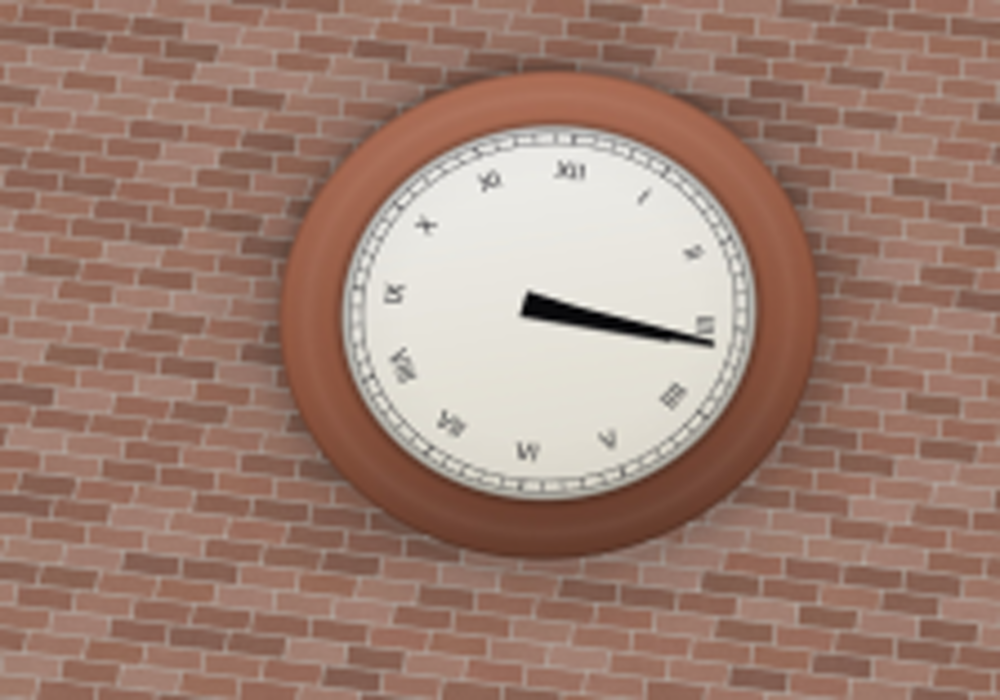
3:16
